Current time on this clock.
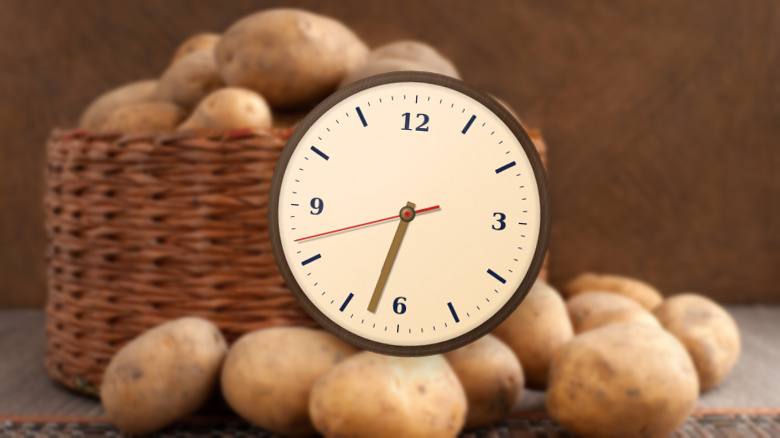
6:32:42
